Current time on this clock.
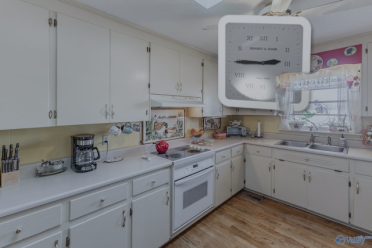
2:45
